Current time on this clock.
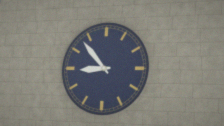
8:53
